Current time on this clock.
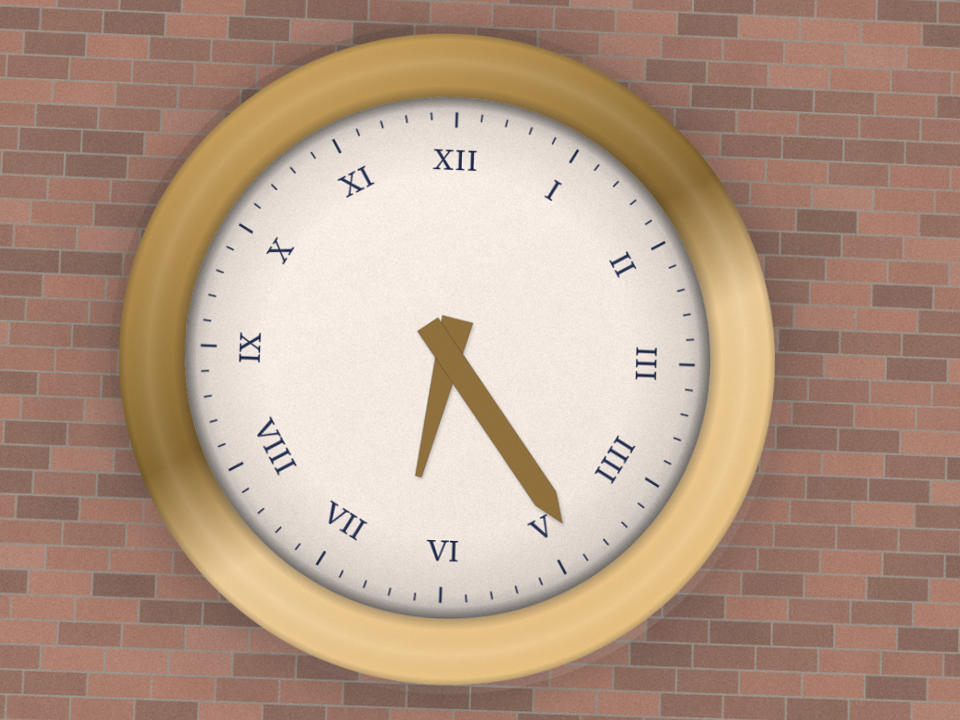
6:24
